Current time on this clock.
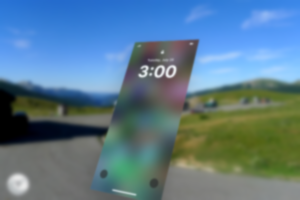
3:00
